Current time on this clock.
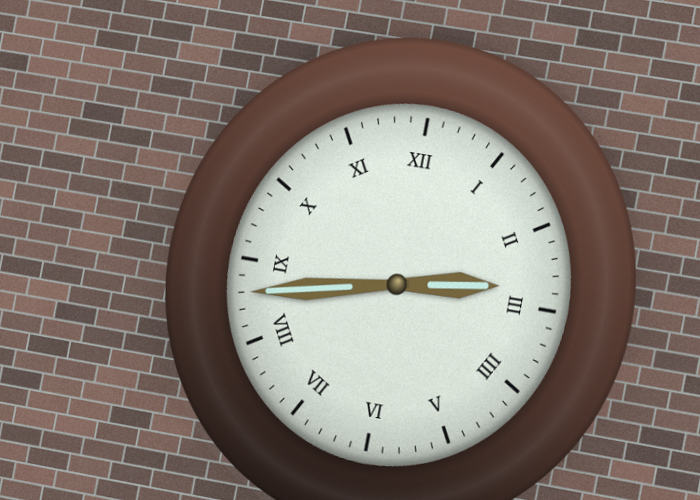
2:43
